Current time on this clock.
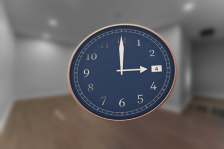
3:00
